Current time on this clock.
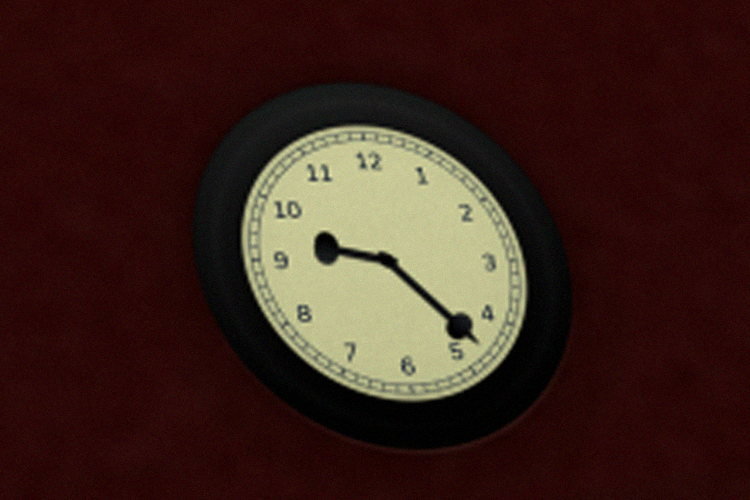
9:23
